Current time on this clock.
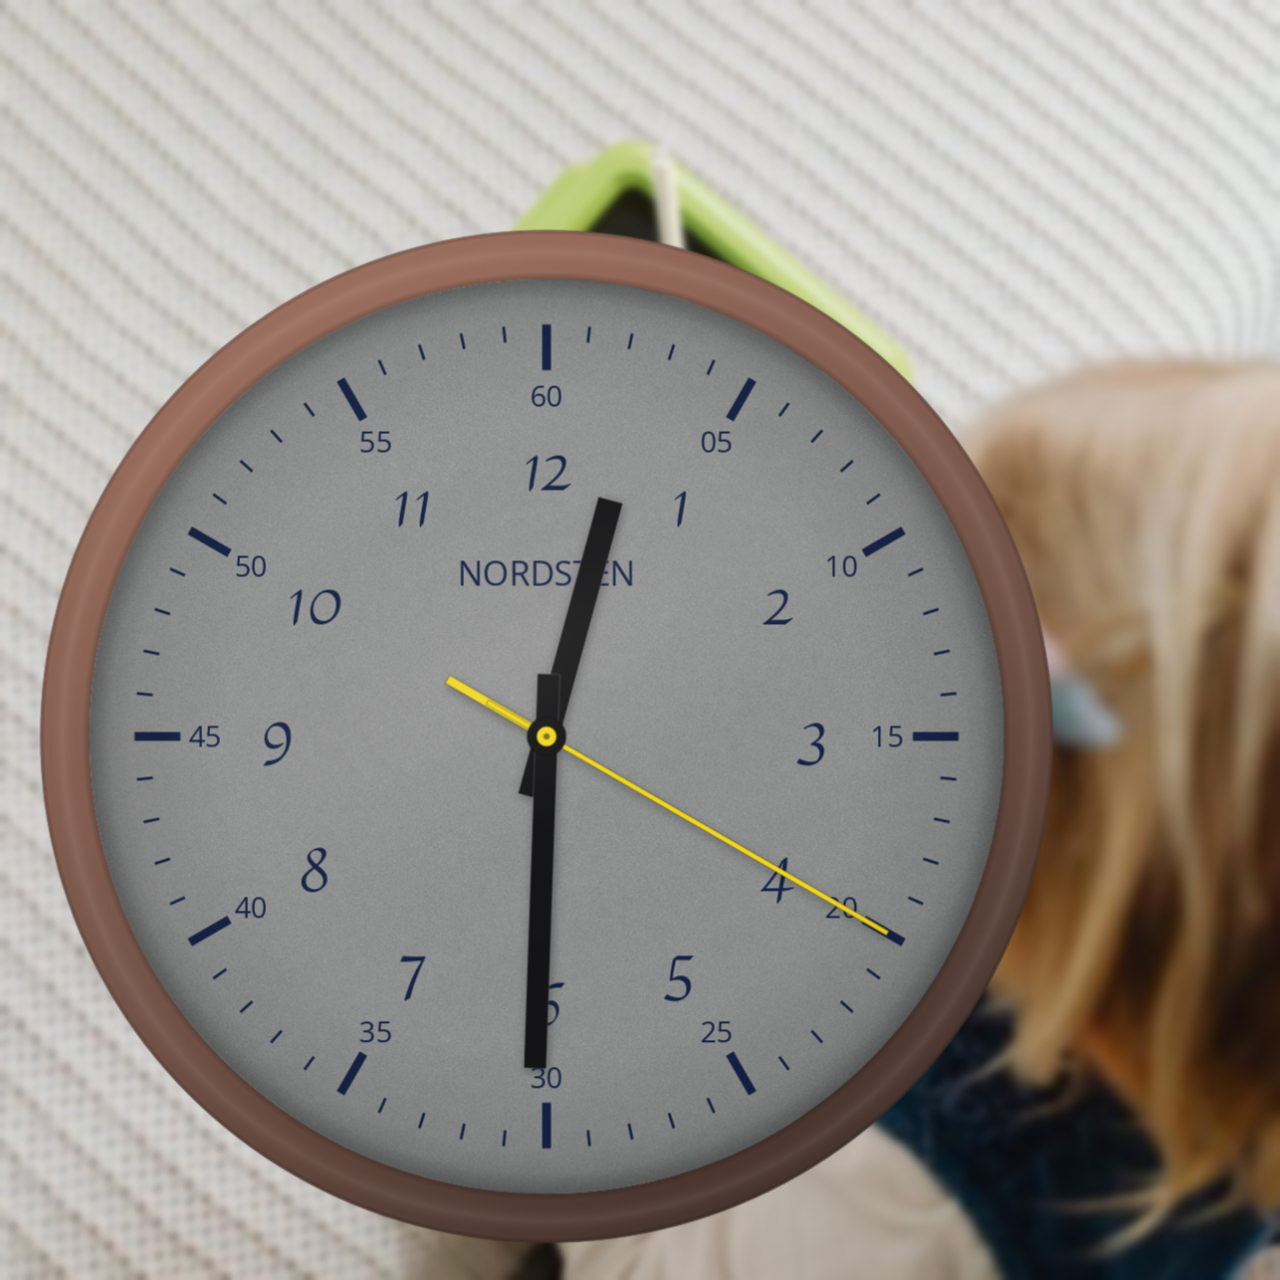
12:30:20
